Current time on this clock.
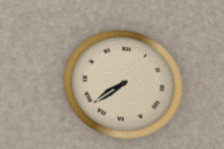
7:38
